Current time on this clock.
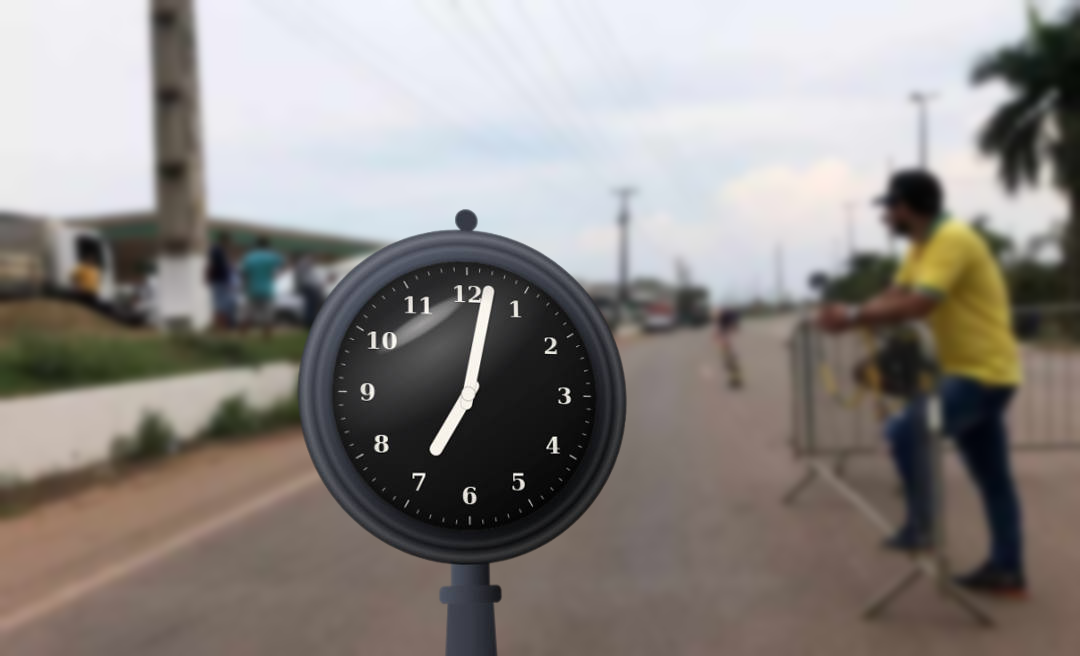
7:02
